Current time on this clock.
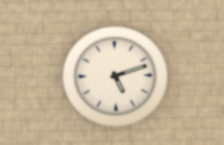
5:12
